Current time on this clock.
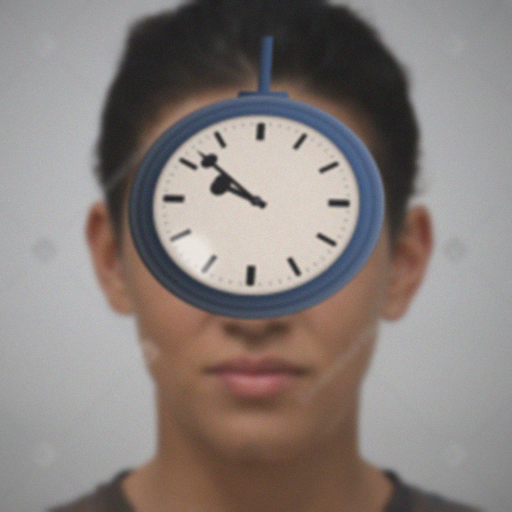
9:52
